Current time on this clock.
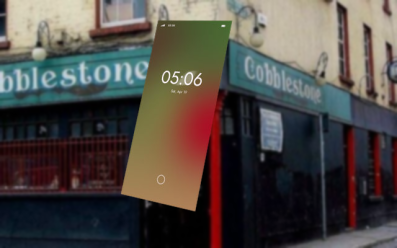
5:06
